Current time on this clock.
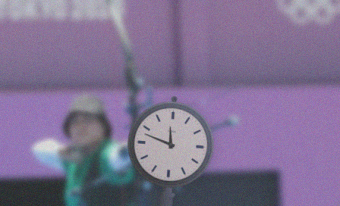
11:48
